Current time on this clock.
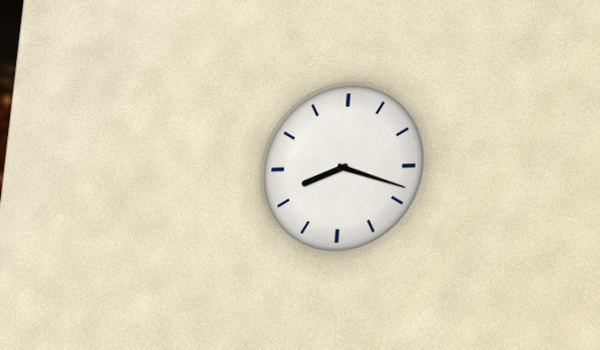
8:18
